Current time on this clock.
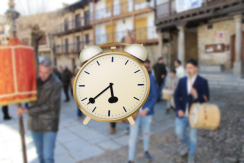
5:38
